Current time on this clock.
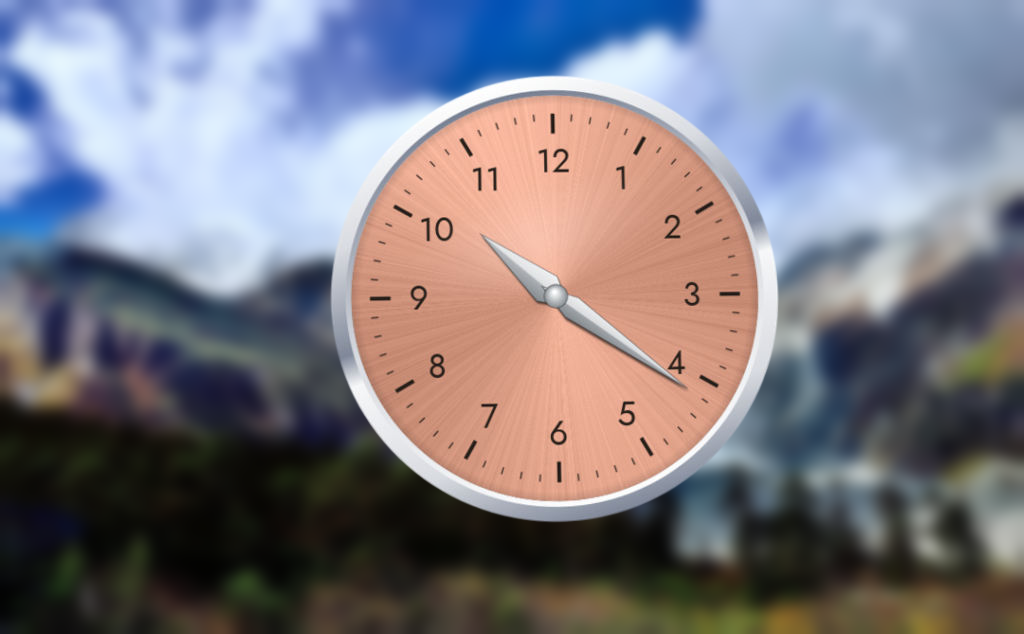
10:21
